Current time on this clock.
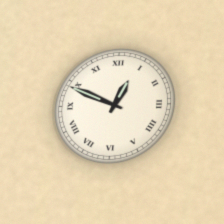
12:49
